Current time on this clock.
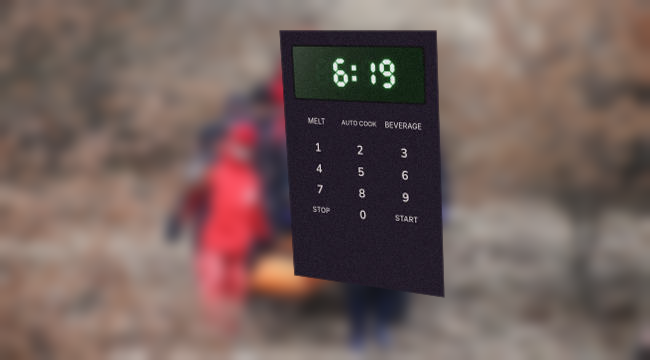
6:19
